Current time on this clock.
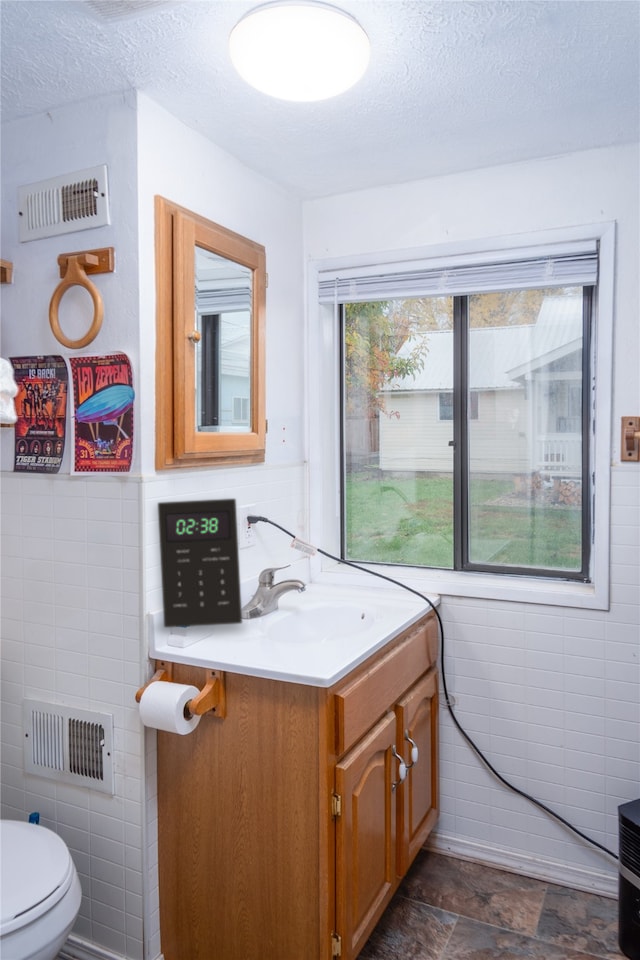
2:38
